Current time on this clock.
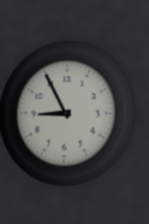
8:55
